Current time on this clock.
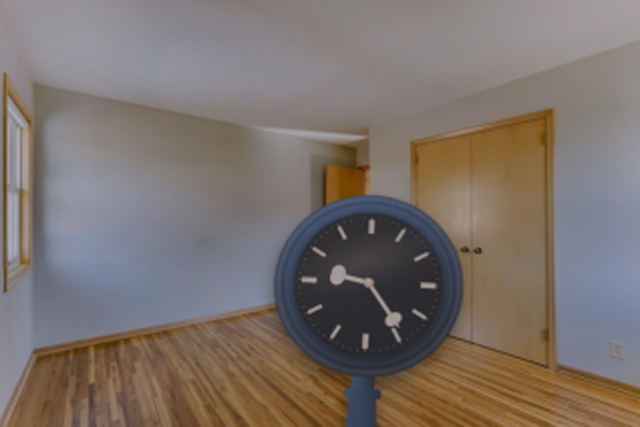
9:24
